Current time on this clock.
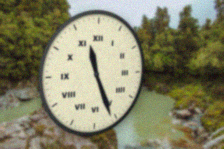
11:26
